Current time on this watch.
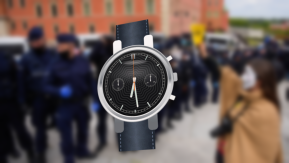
6:29
